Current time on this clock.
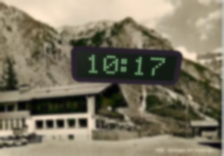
10:17
